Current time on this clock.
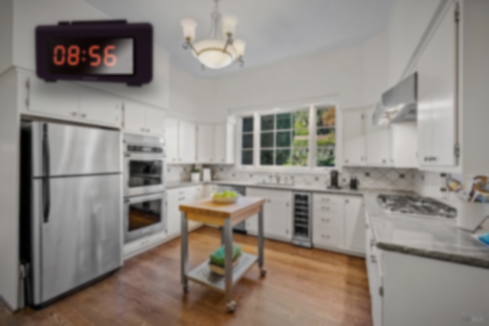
8:56
